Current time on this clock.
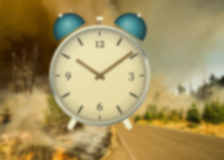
10:09
